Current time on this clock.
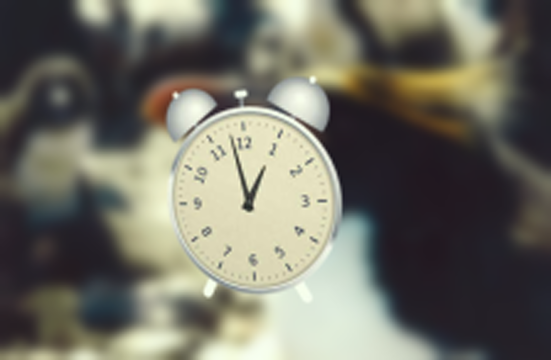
12:58
